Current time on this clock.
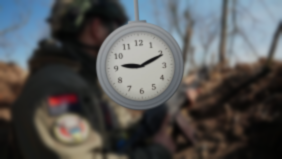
9:11
